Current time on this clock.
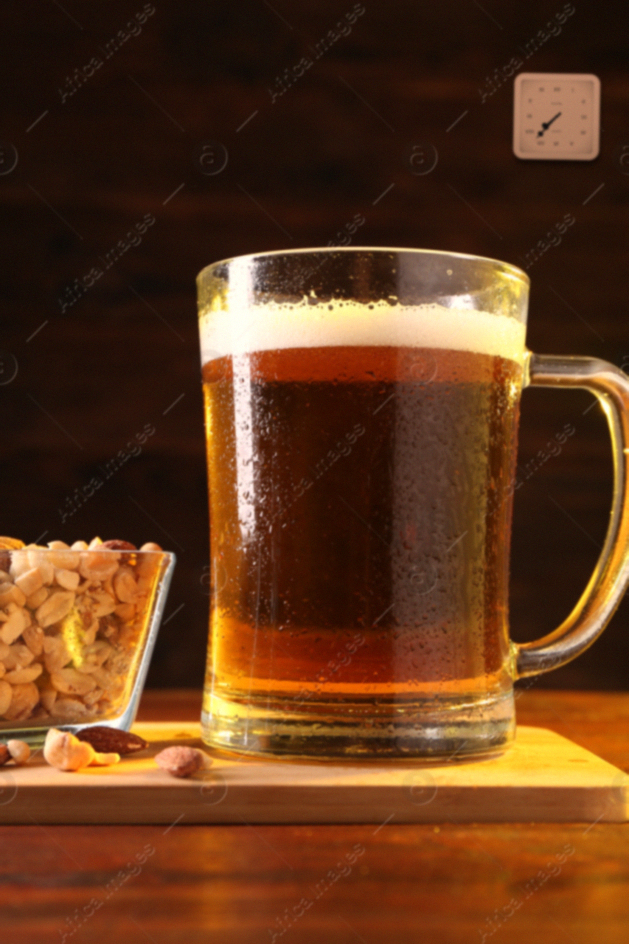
7:37
